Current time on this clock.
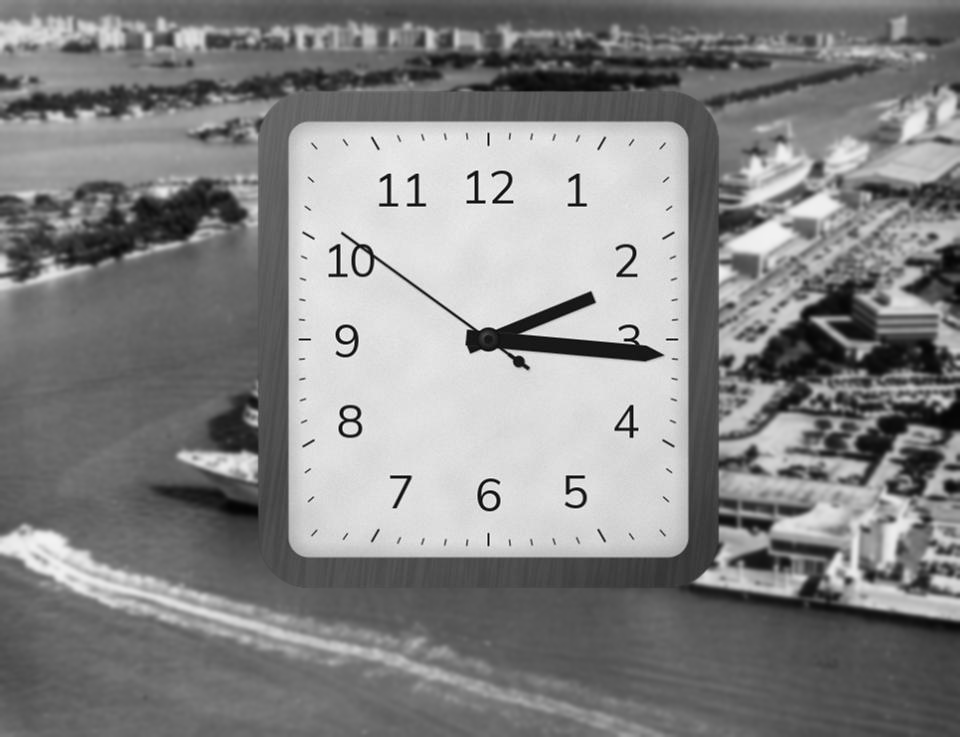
2:15:51
